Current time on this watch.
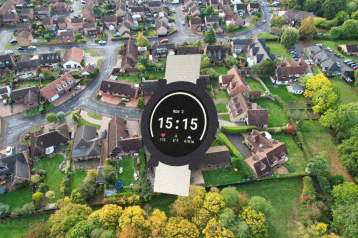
15:15
